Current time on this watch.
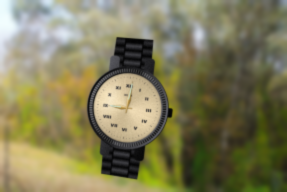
9:01
